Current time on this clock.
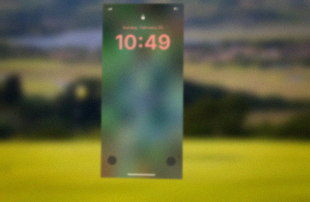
10:49
